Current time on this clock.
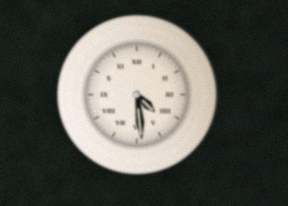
4:29
